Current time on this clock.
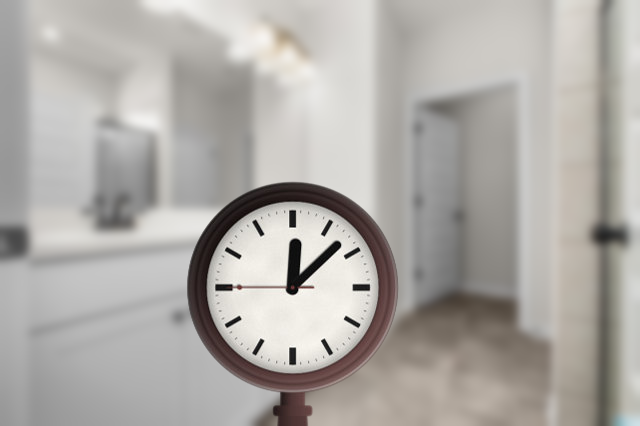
12:07:45
